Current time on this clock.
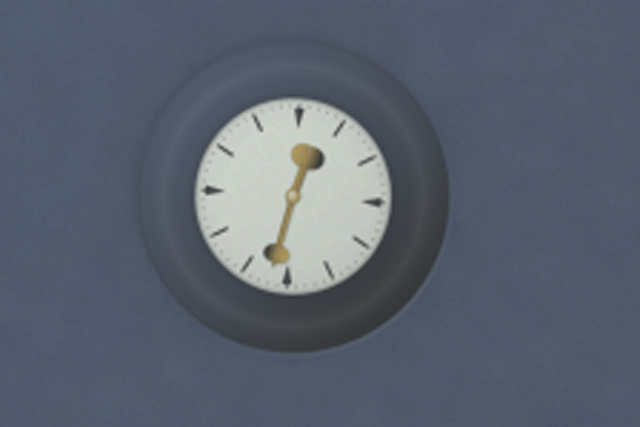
12:32
